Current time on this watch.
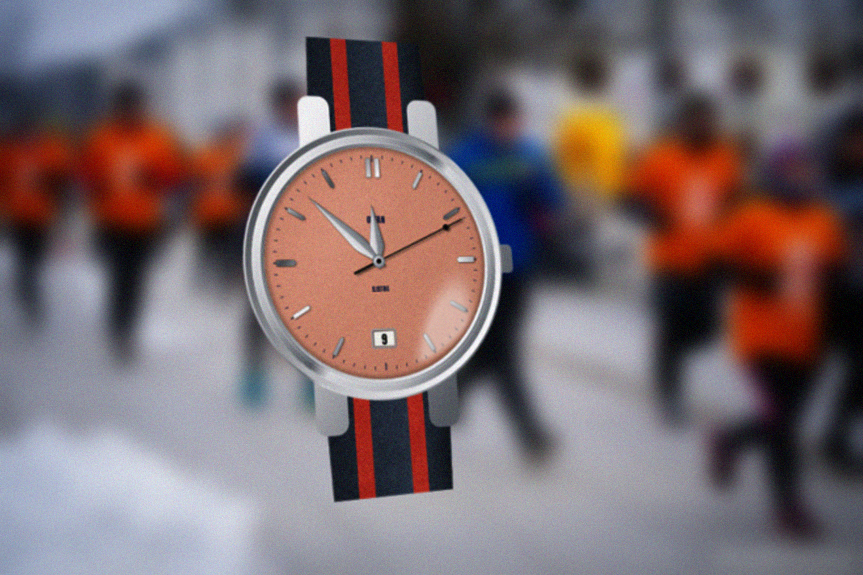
11:52:11
